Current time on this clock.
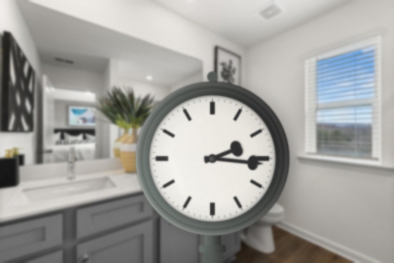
2:16
